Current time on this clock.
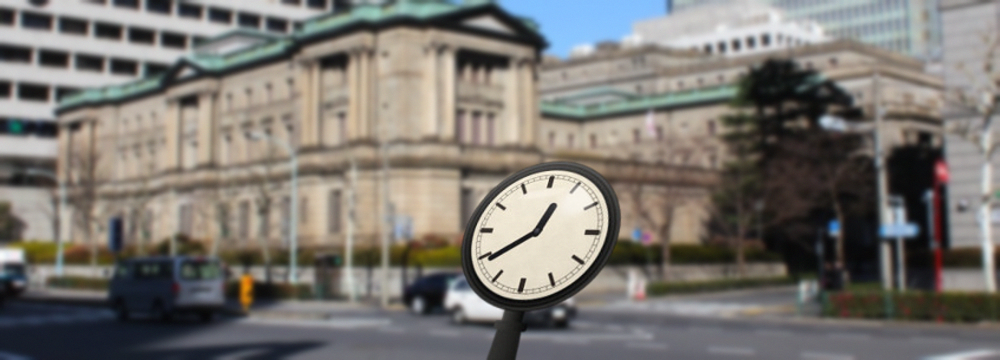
12:39
